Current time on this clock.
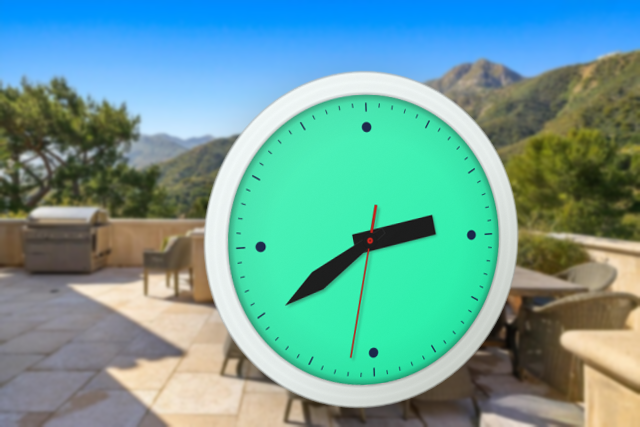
2:39:32
